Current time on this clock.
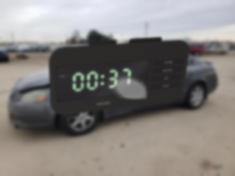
0:37
